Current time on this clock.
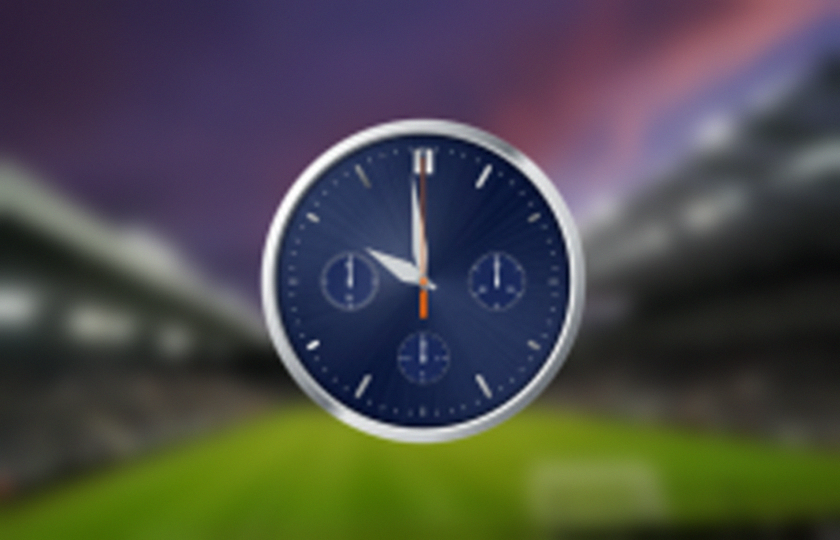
9:59
